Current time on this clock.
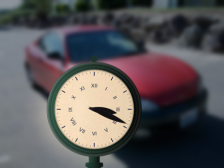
3:19
